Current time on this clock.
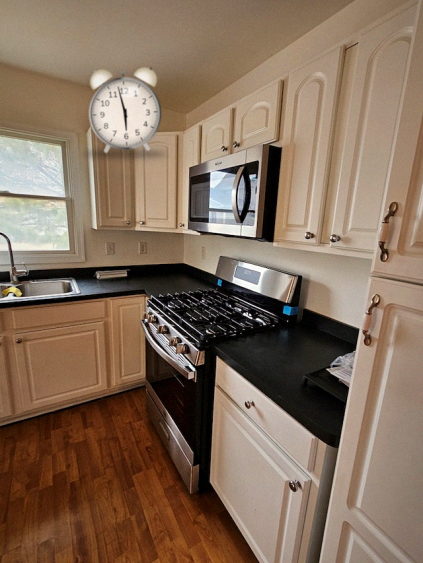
5:58
